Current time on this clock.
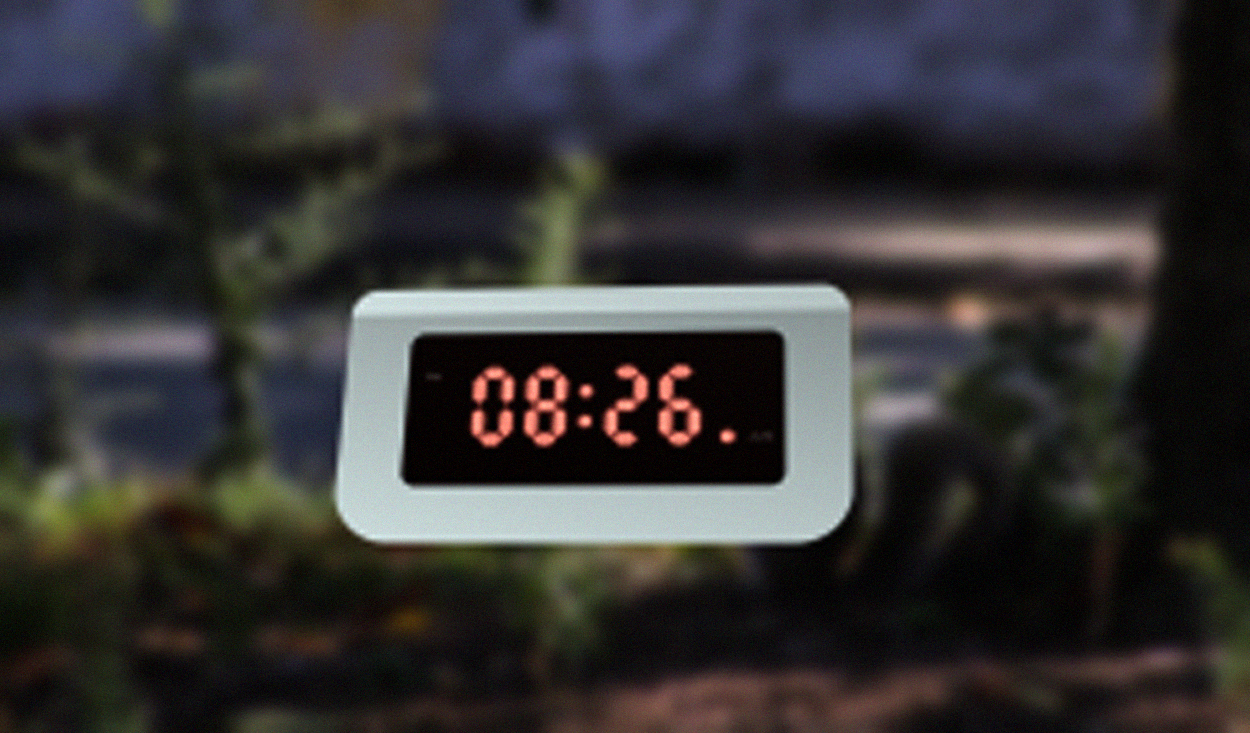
8:26
